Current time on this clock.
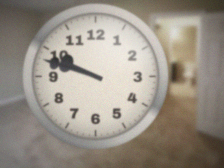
9:48
